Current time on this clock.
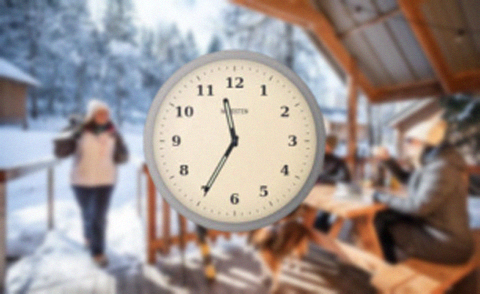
11:35
